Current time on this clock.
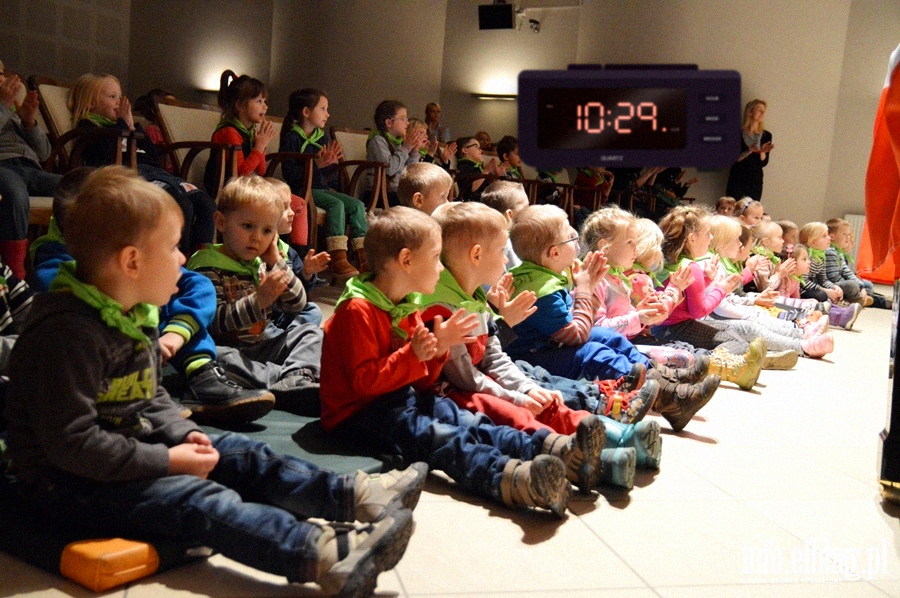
10:29
